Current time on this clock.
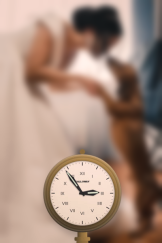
2:54
